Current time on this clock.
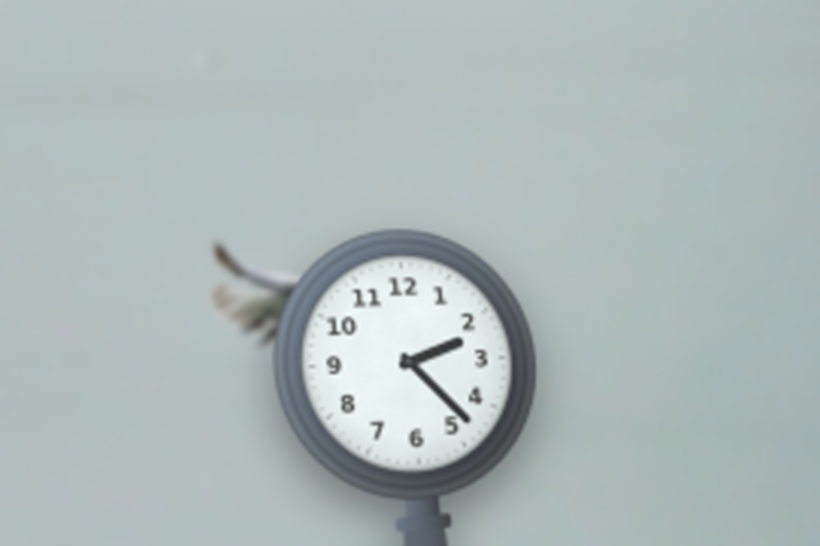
2:23
